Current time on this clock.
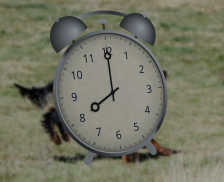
8:00
